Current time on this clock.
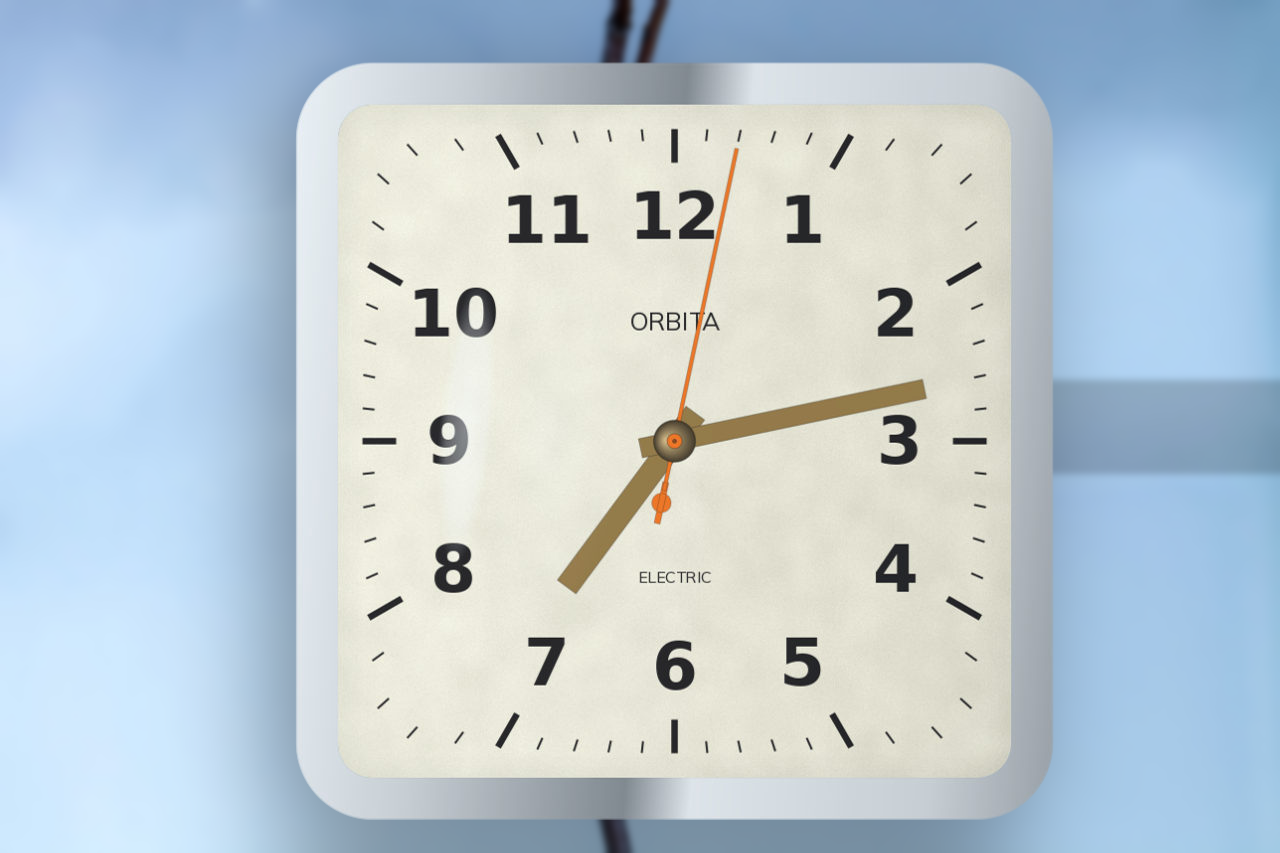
7:13:02
